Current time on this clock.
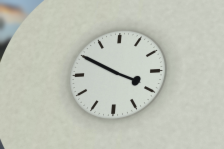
3:50
